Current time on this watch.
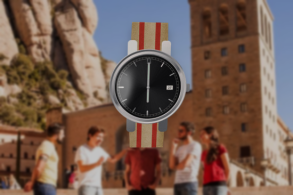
6:00
